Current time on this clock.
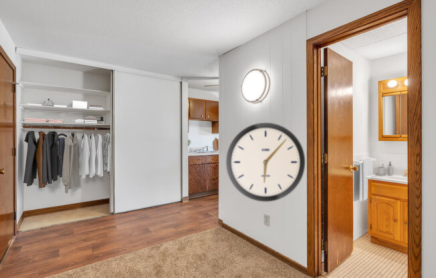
6:07
